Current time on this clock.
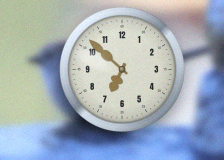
6:52
